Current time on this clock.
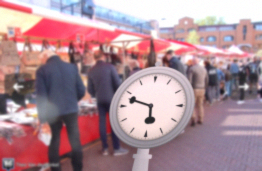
5:48
